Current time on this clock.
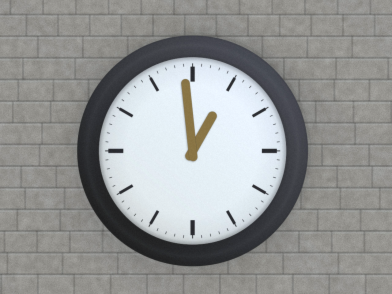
12:59
